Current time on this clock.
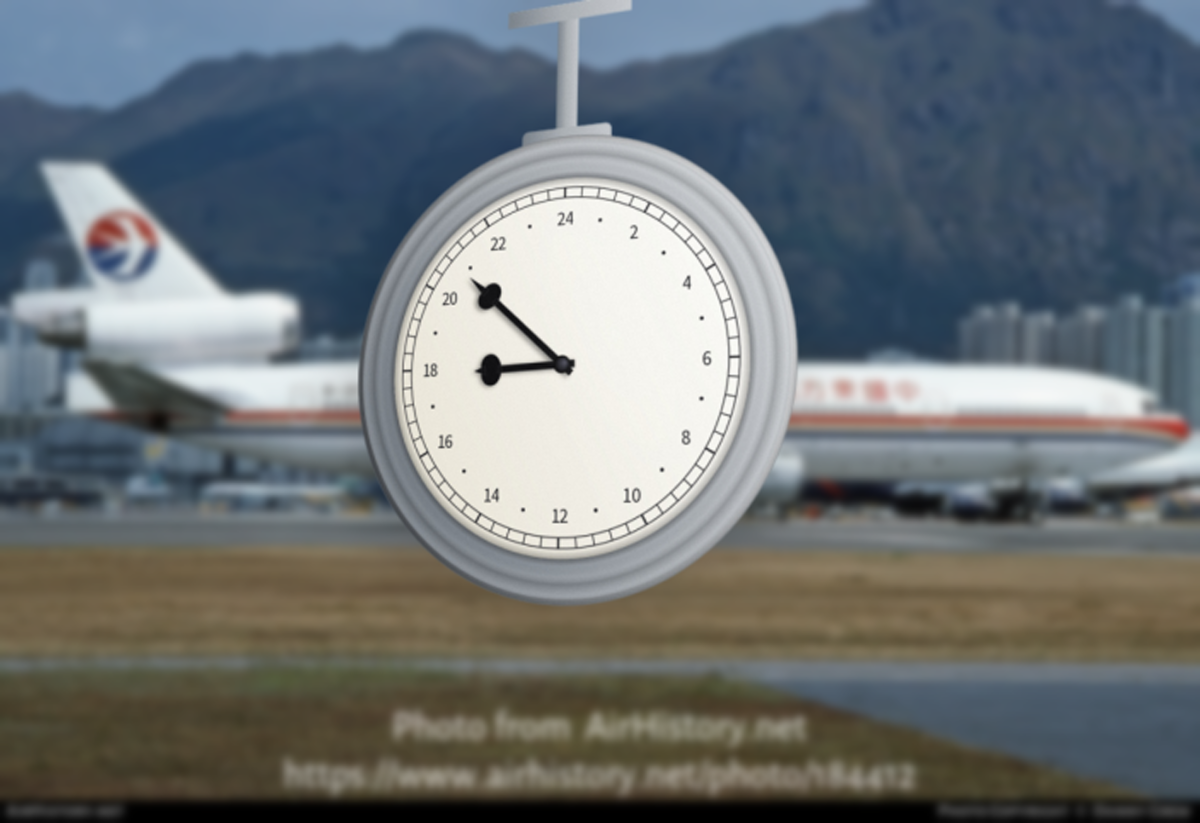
17:52
